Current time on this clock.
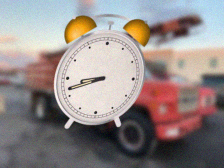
8:42
